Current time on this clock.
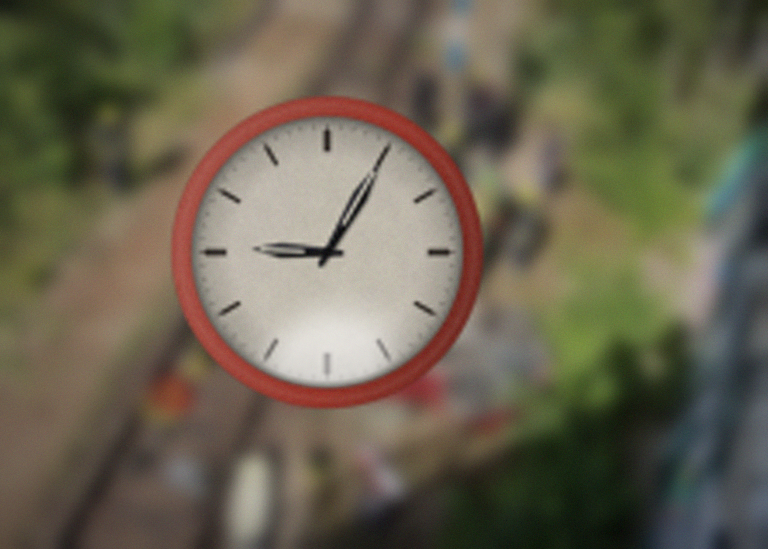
9:05
